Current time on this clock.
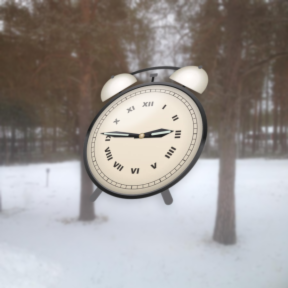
2:46
